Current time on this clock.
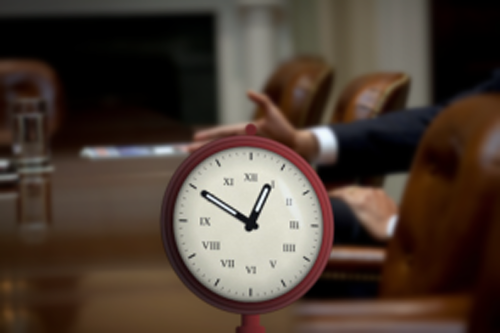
12:50
